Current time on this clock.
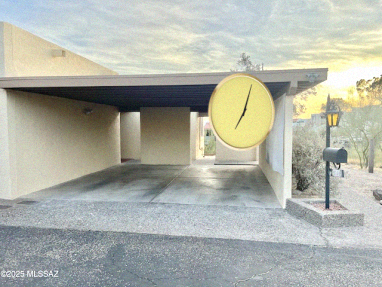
7:03
